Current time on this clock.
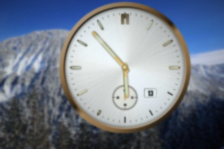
5:53
